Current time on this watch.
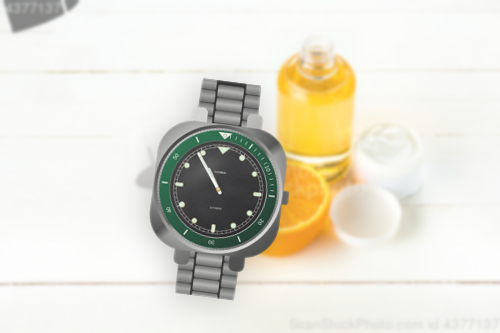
10:54
